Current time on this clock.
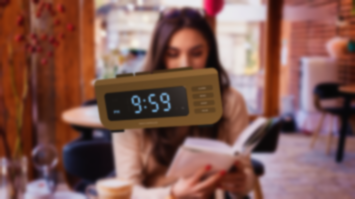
9:59
